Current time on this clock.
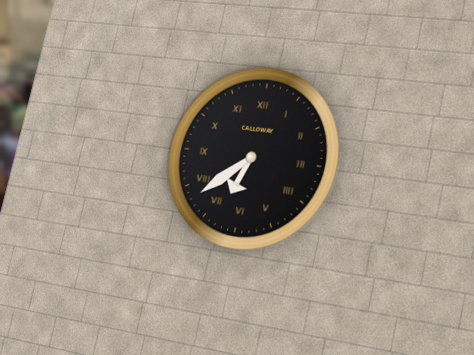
6:38
